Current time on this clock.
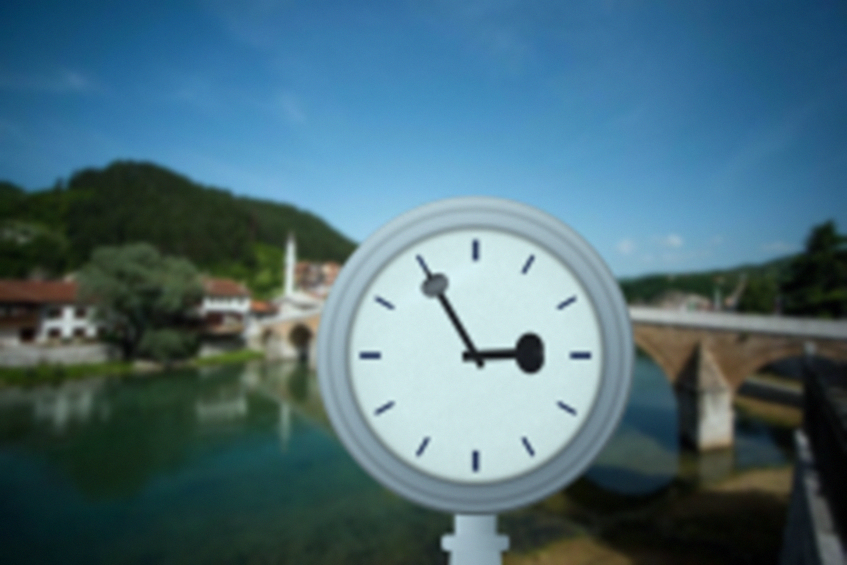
2:55
